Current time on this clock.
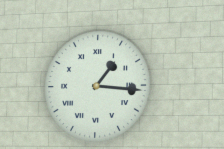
1:16
